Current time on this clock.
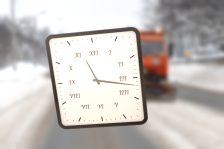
11:17
